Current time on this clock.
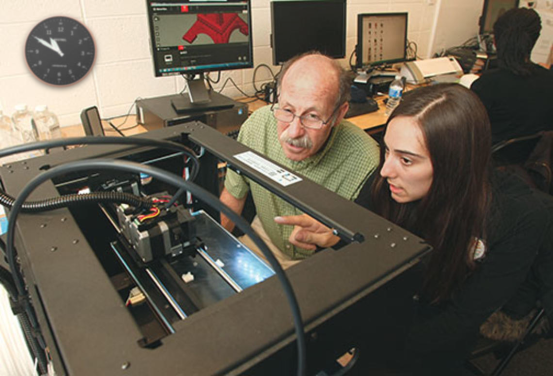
10:50
